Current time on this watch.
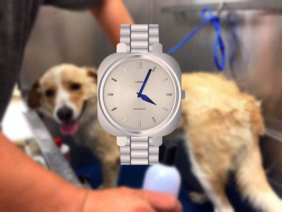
4:04
